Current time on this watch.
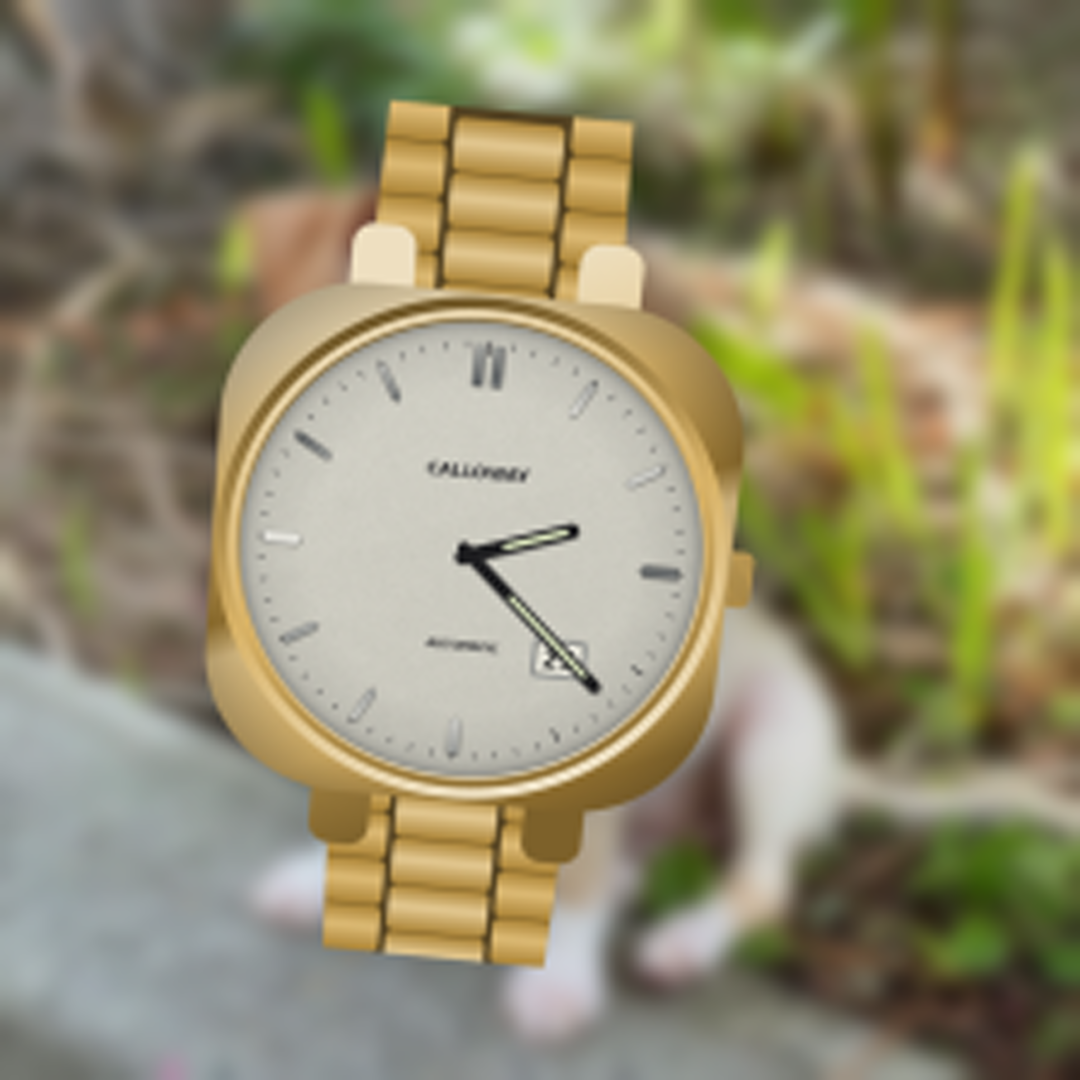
2:22
